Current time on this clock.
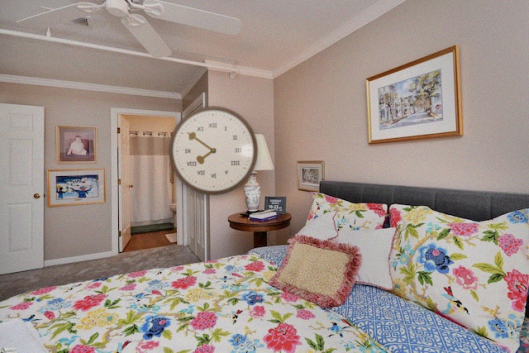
7:51
